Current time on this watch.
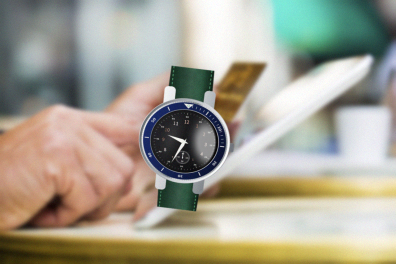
9:34
